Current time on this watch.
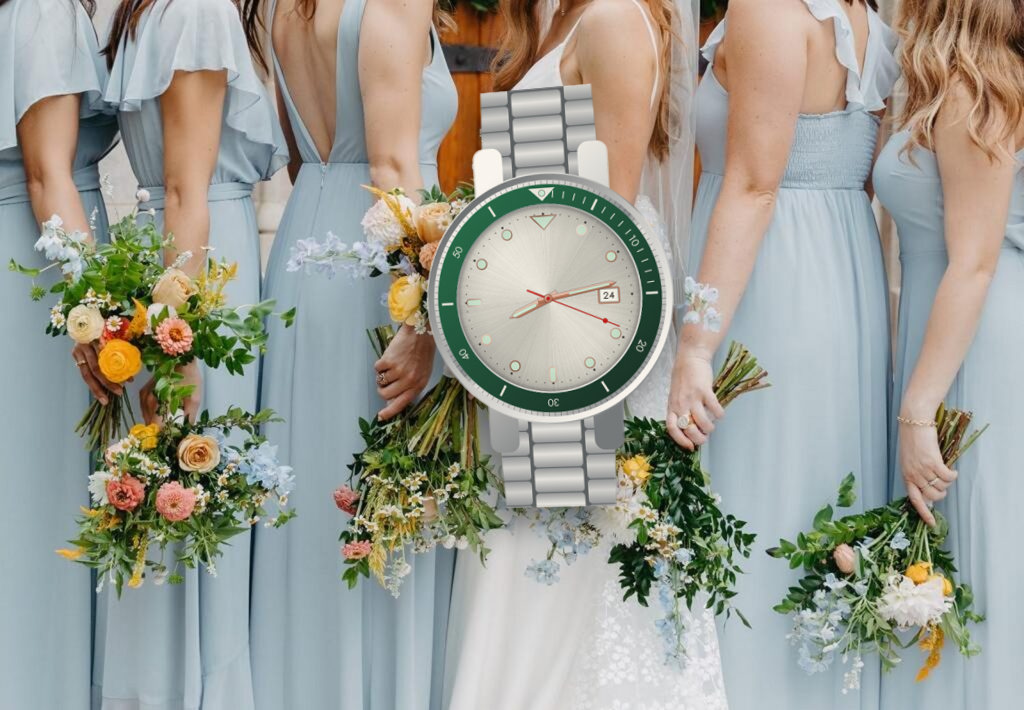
8:13:19
